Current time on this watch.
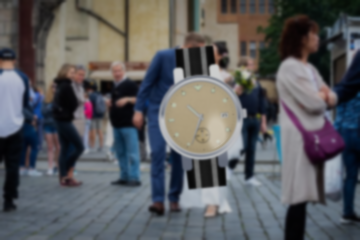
10:34
